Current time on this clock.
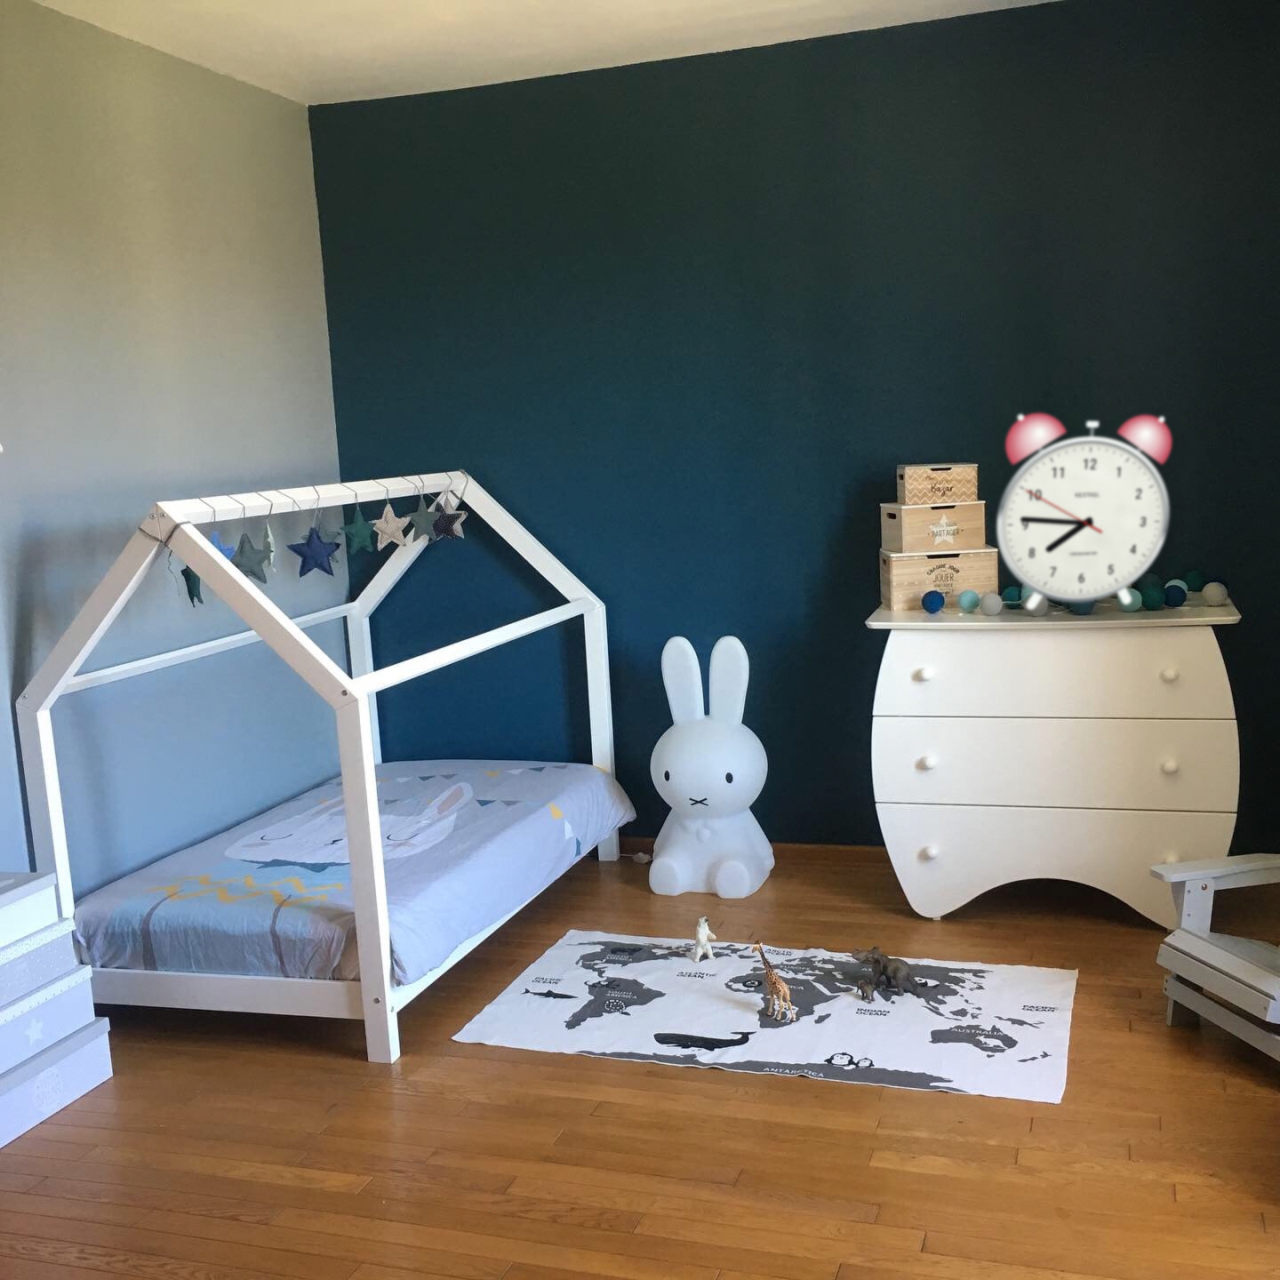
7:45:50
